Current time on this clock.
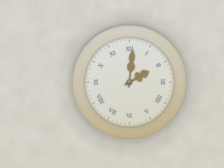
2:01
